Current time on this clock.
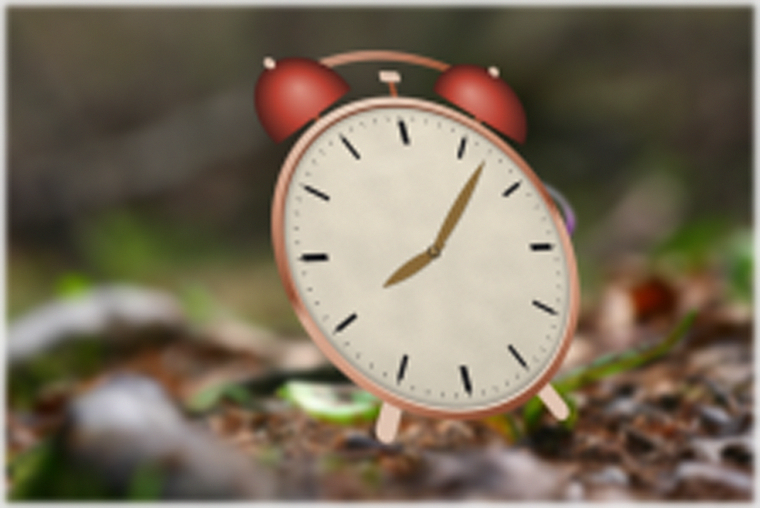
8:07
